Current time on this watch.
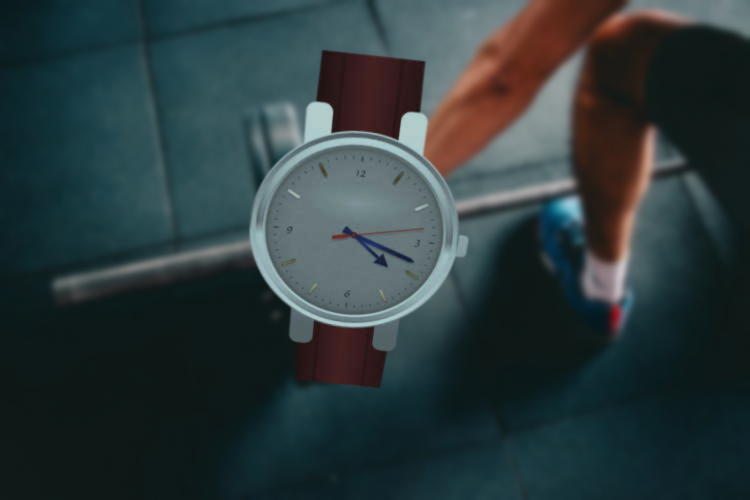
4:18:13
